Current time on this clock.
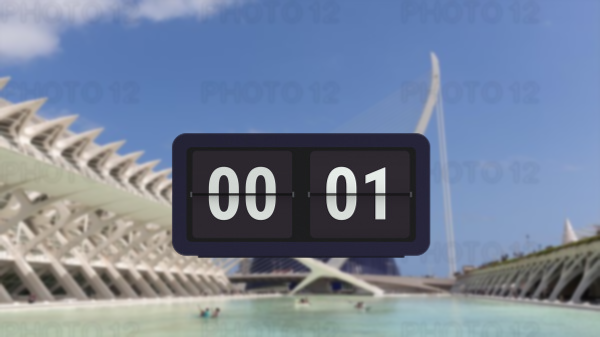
0:01
